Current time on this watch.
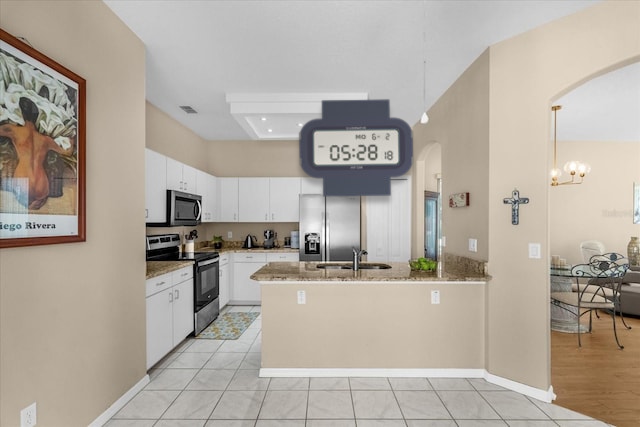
5:28:18
